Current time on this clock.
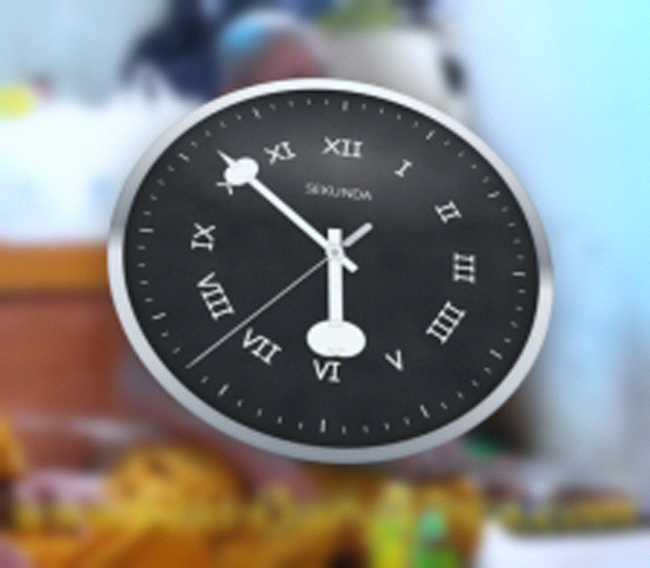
5:51:37
